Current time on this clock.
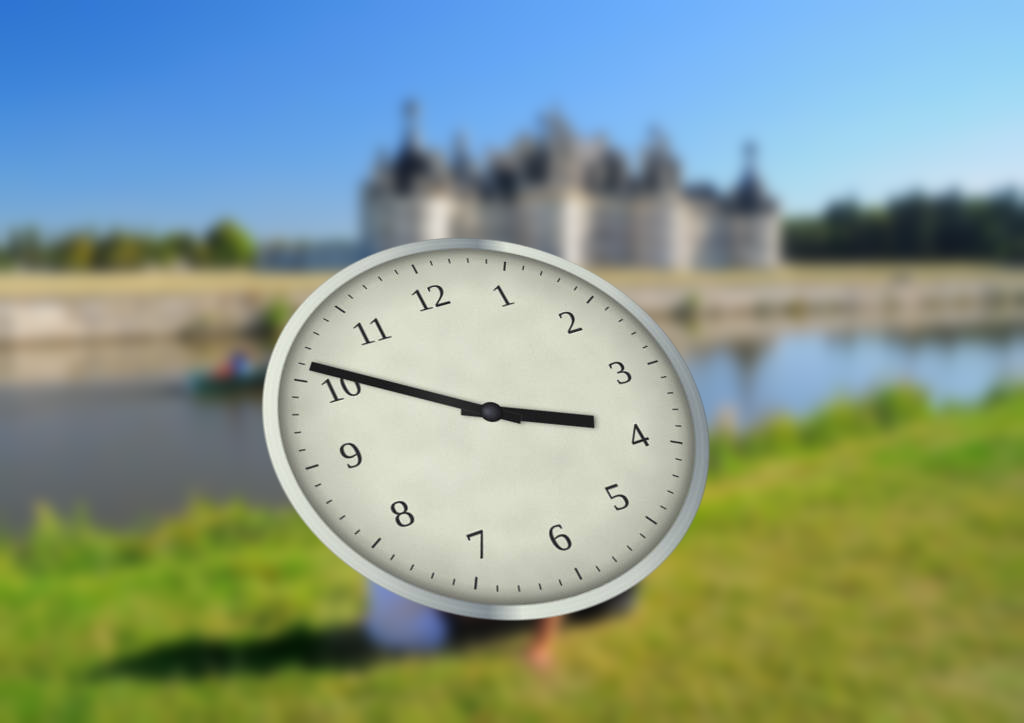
3:51
